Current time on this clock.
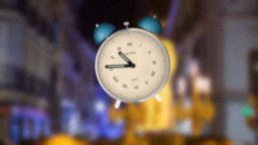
10:46
